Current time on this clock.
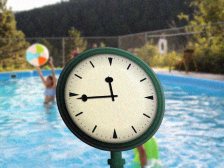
11:44
